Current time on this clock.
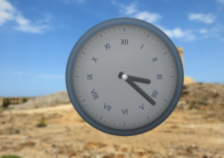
3:22
